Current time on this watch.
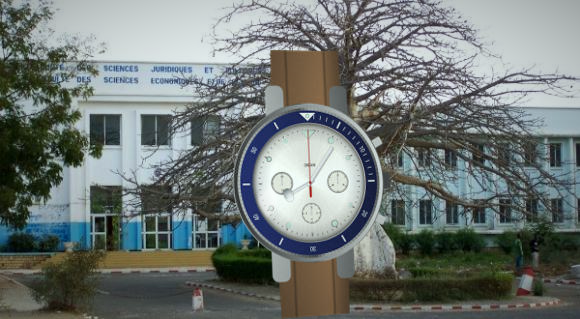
8:06
